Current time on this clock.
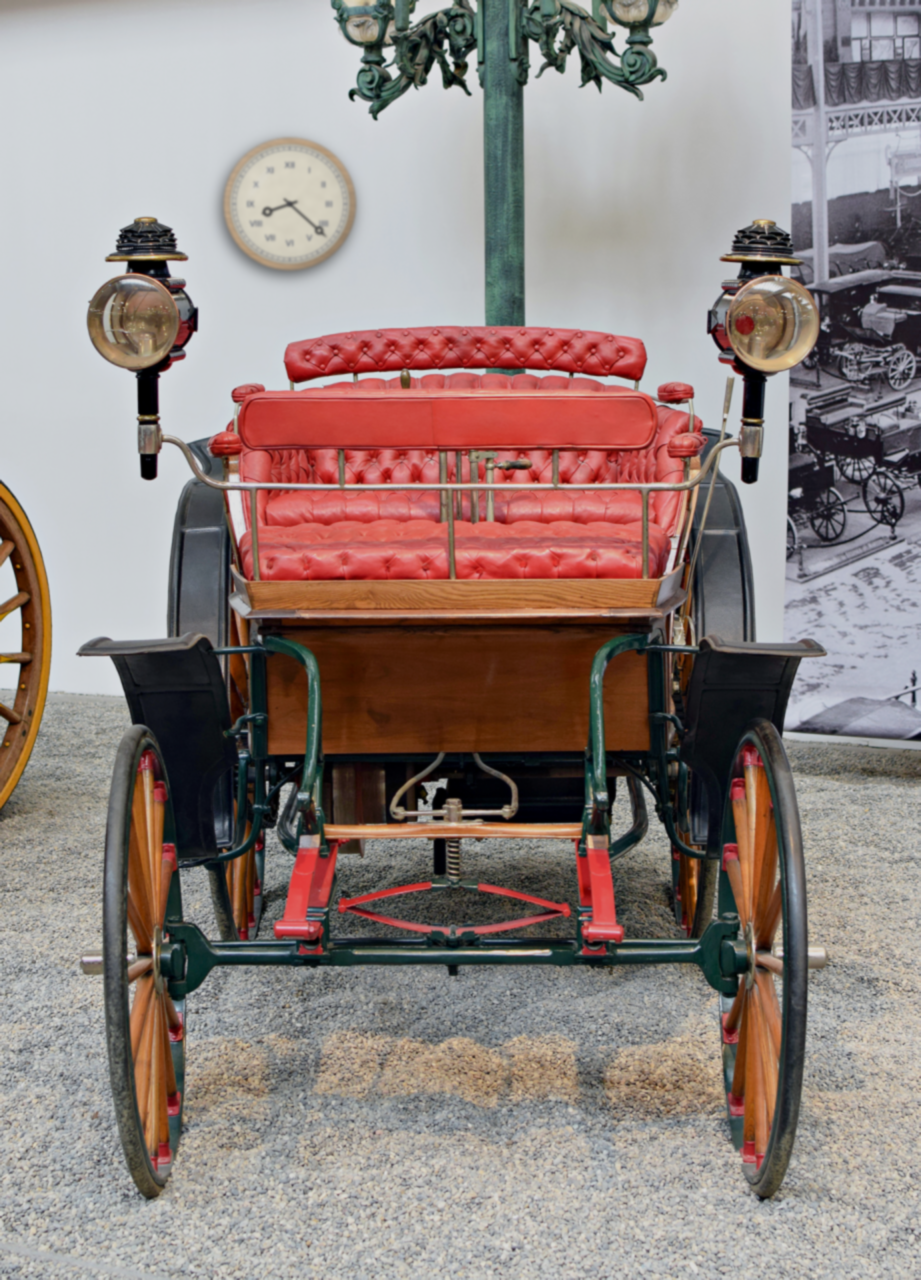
8:22
